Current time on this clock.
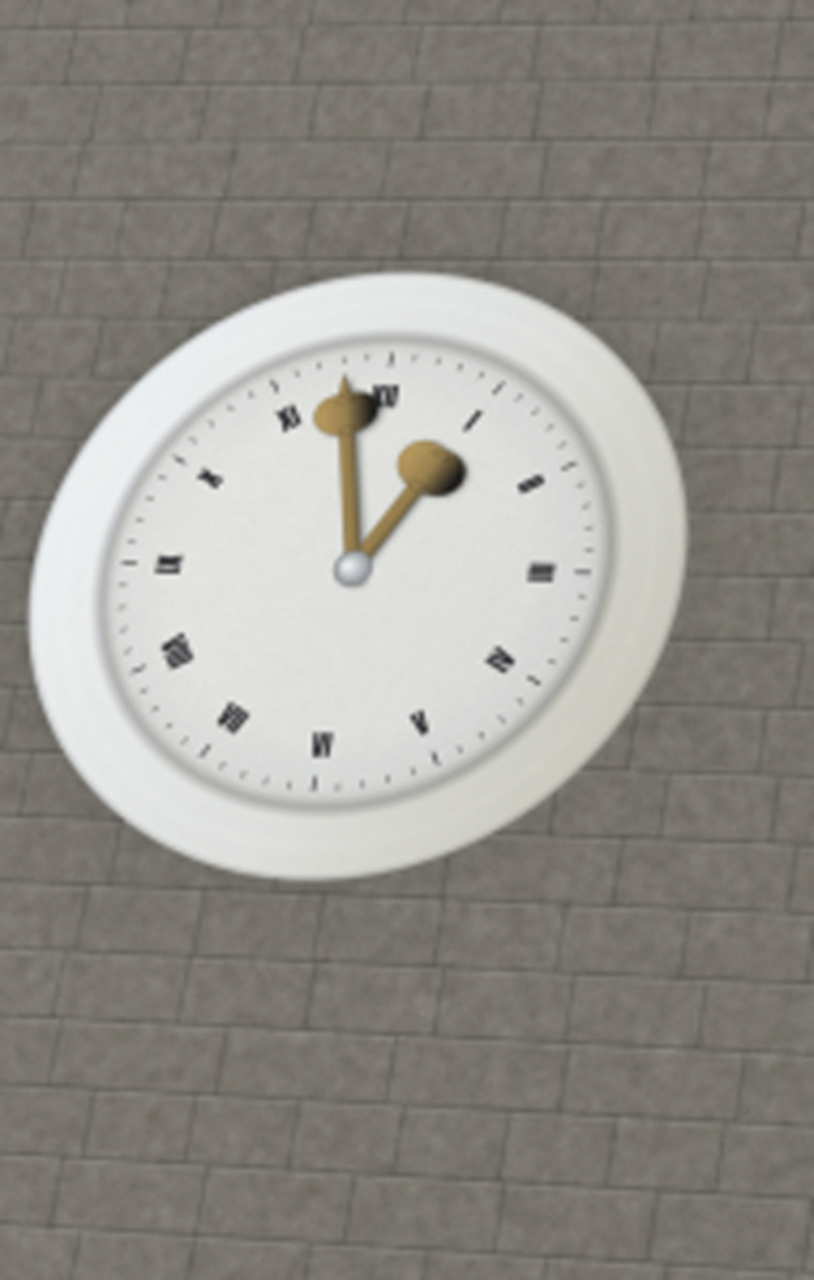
12:58
